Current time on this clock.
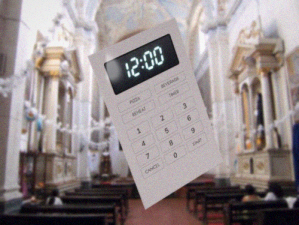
12:00
